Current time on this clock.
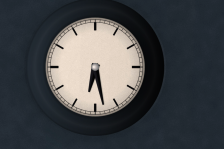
6:28
